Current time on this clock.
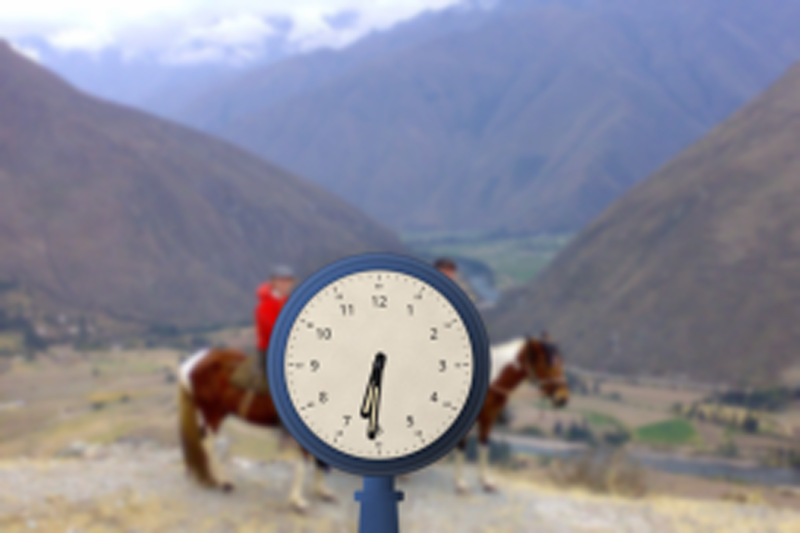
6:31
